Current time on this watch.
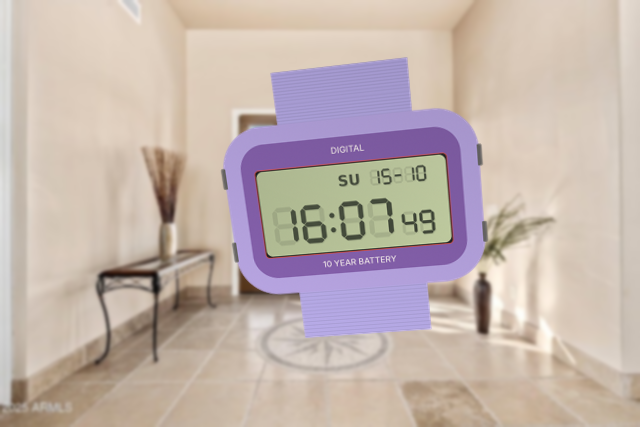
16:07:49
